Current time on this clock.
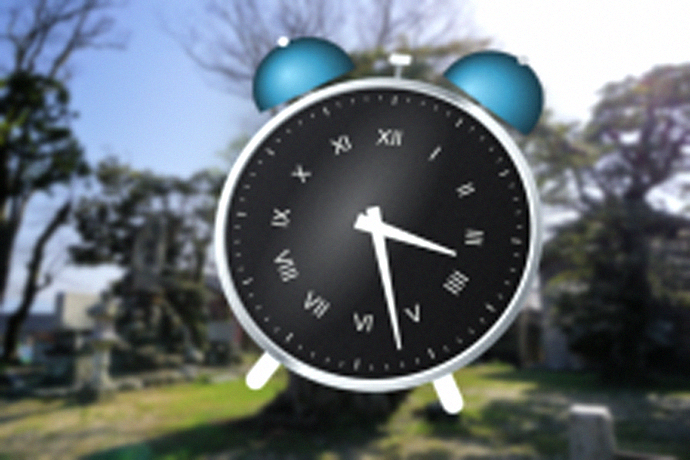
3:27
